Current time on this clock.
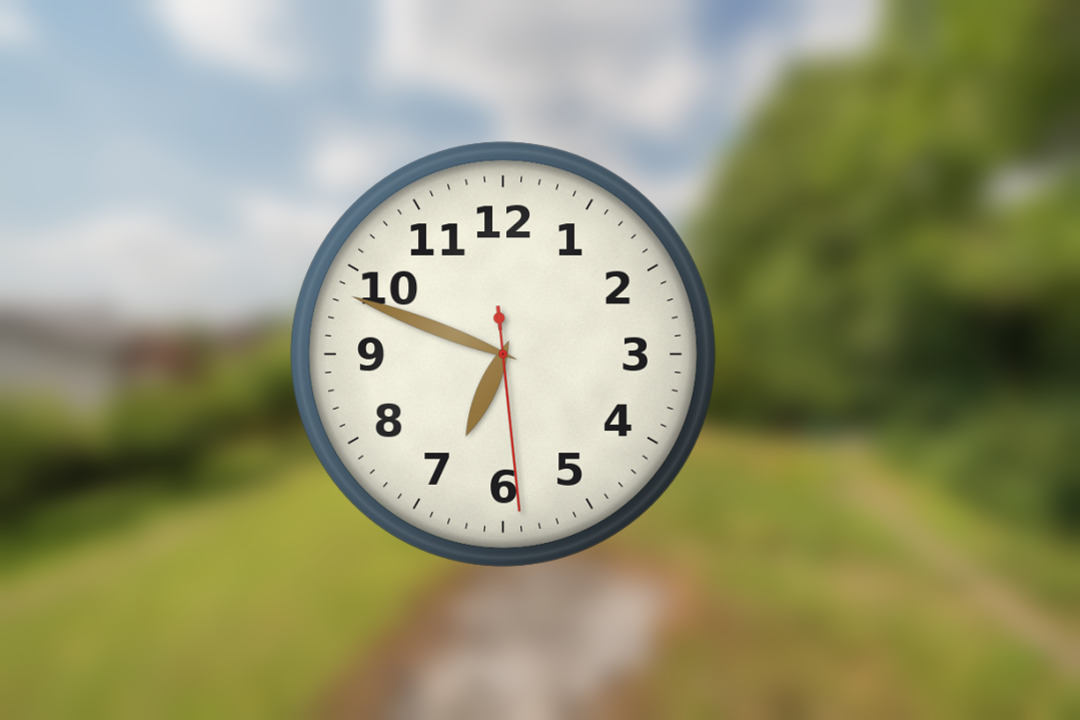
6:48:29
